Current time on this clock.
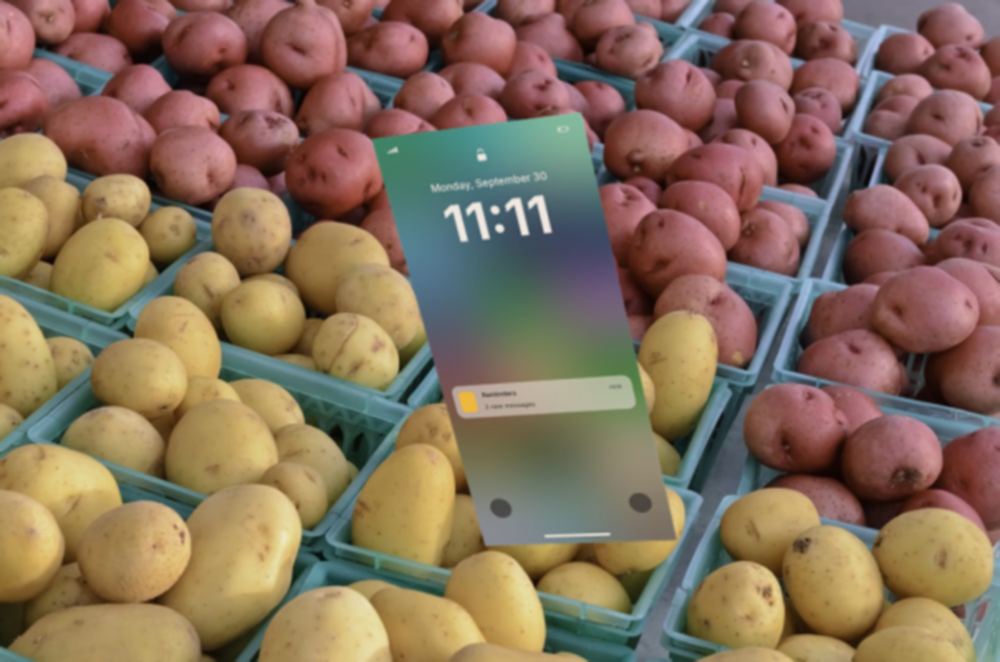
11:11
